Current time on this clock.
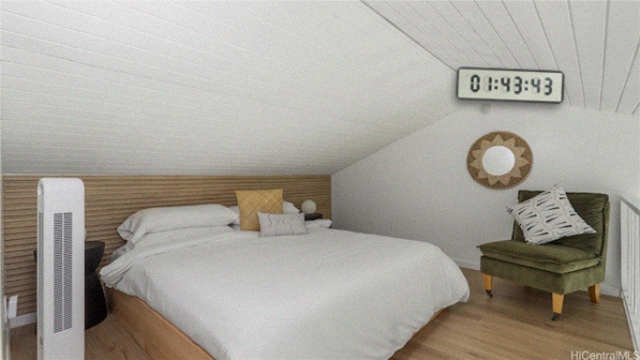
1:43:43
